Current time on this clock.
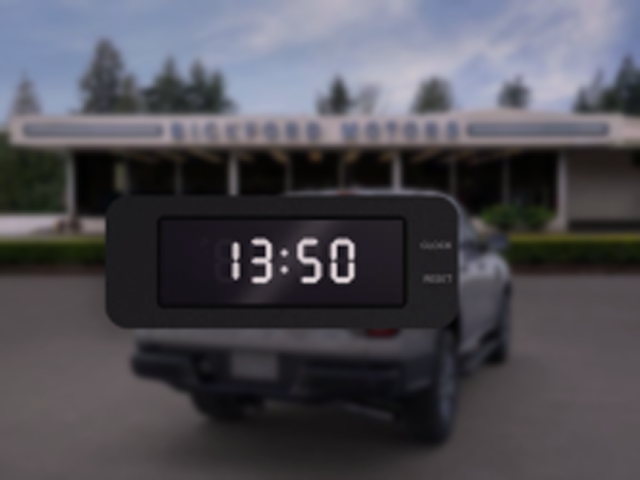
13:50
